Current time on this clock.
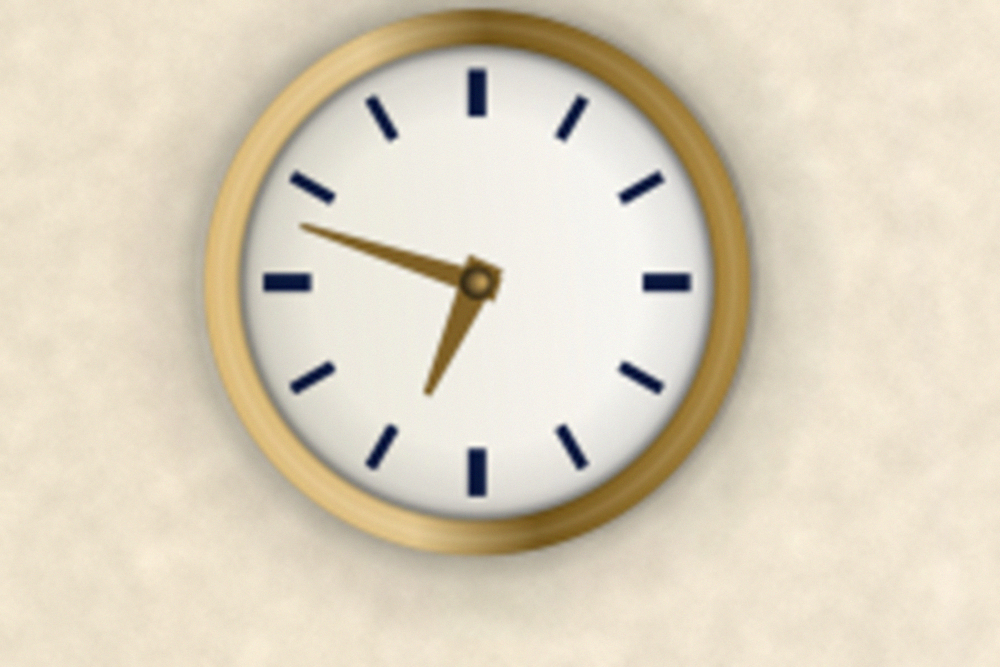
6:48
